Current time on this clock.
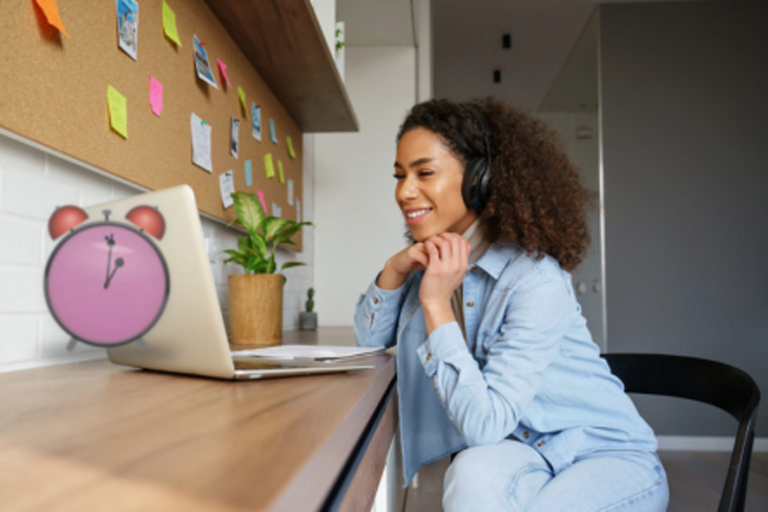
1:01
